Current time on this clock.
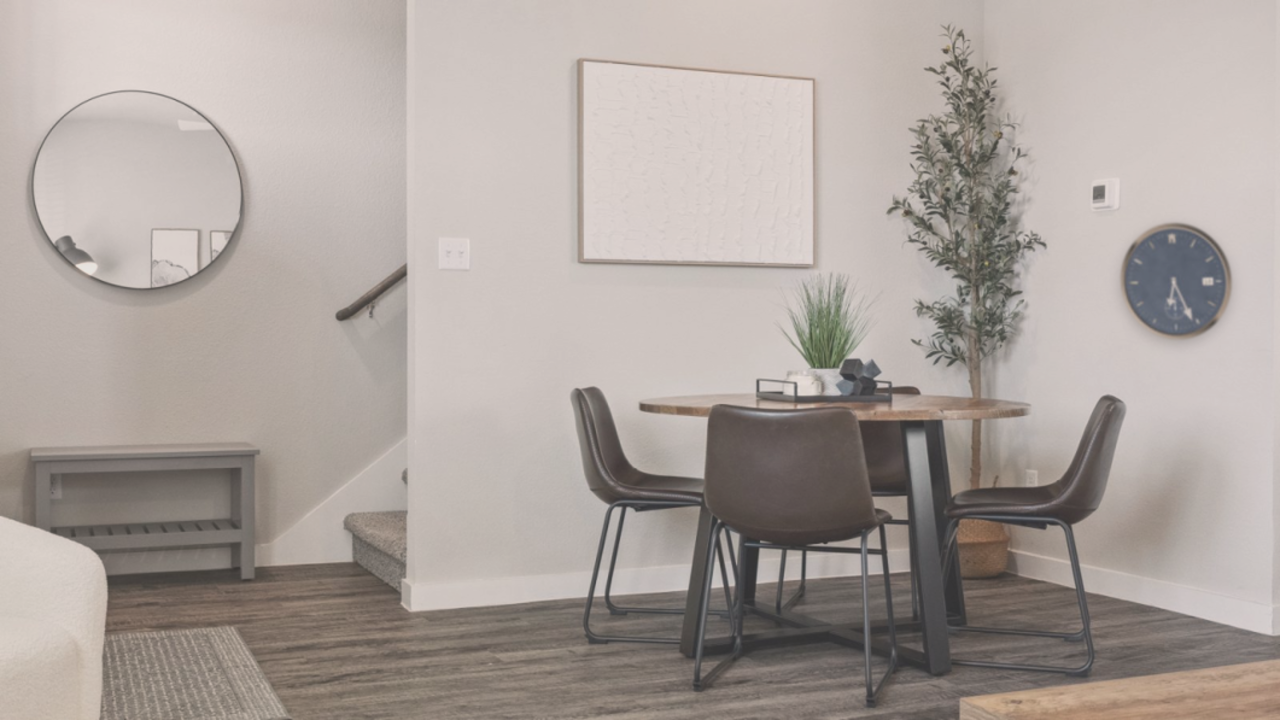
6:26
